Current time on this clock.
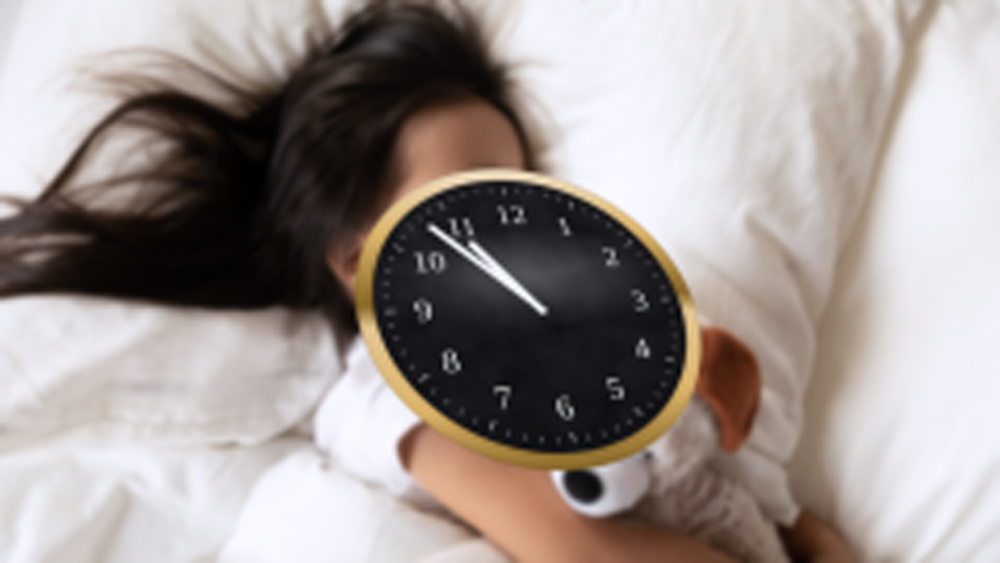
10:53
